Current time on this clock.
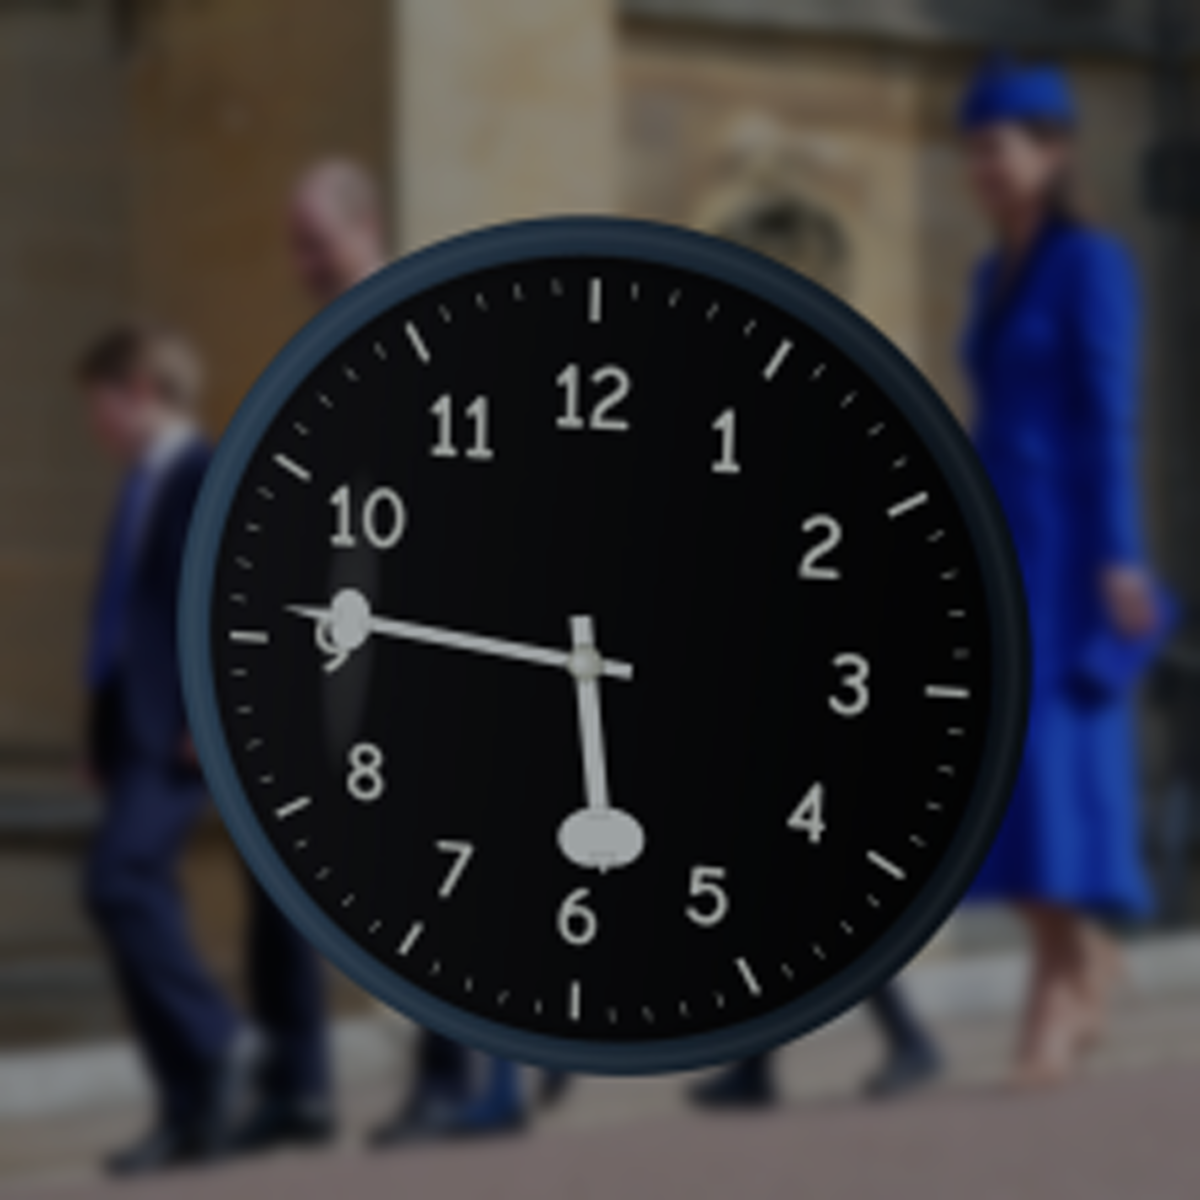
5:46
